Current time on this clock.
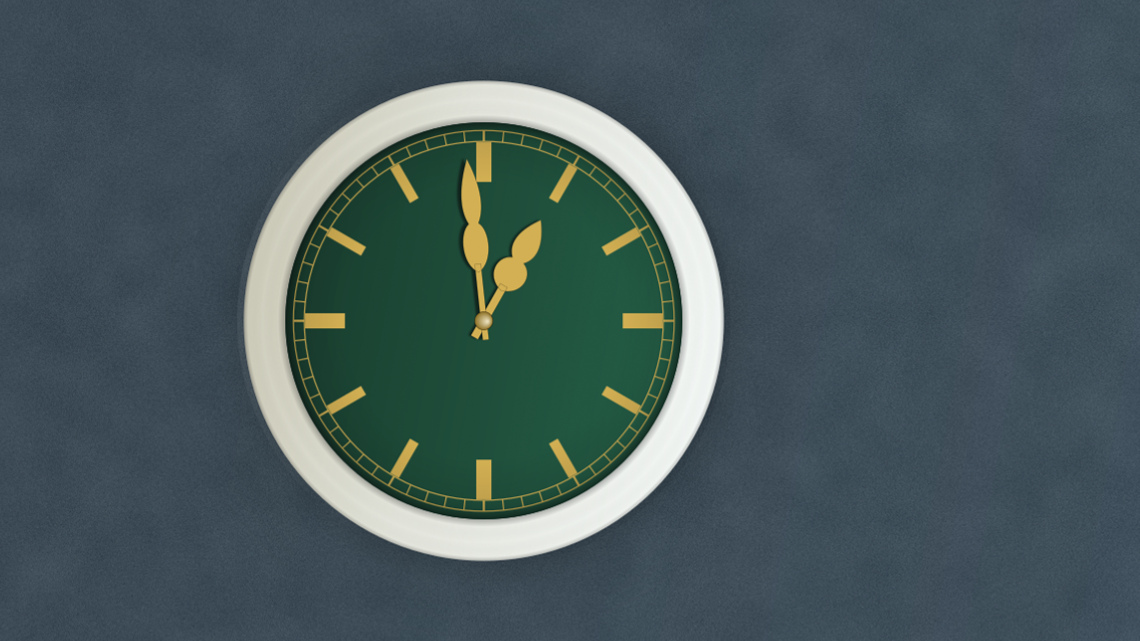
12:59
